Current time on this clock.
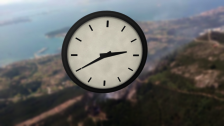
2:40
